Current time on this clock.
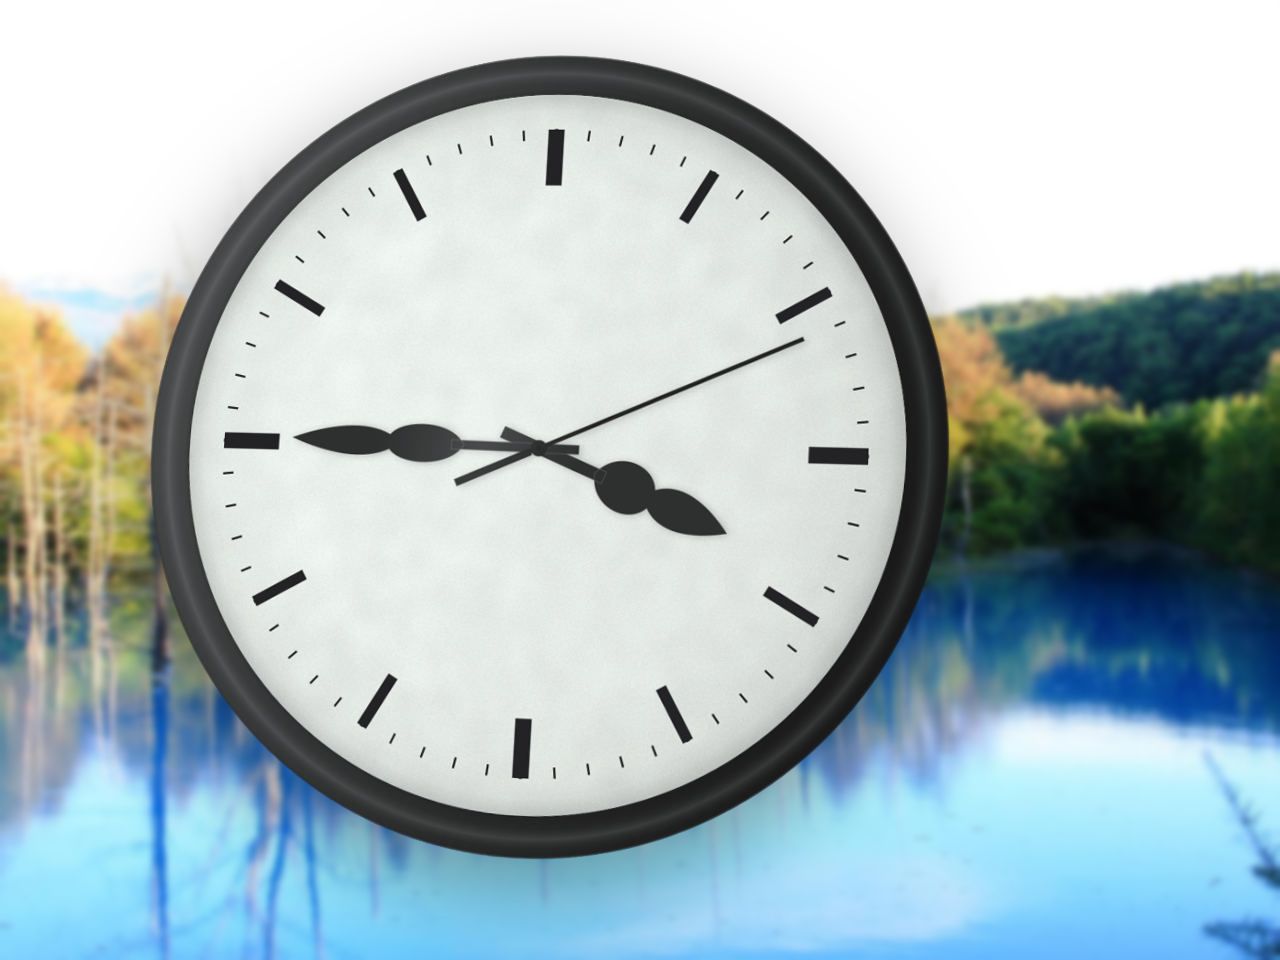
3:45:11
